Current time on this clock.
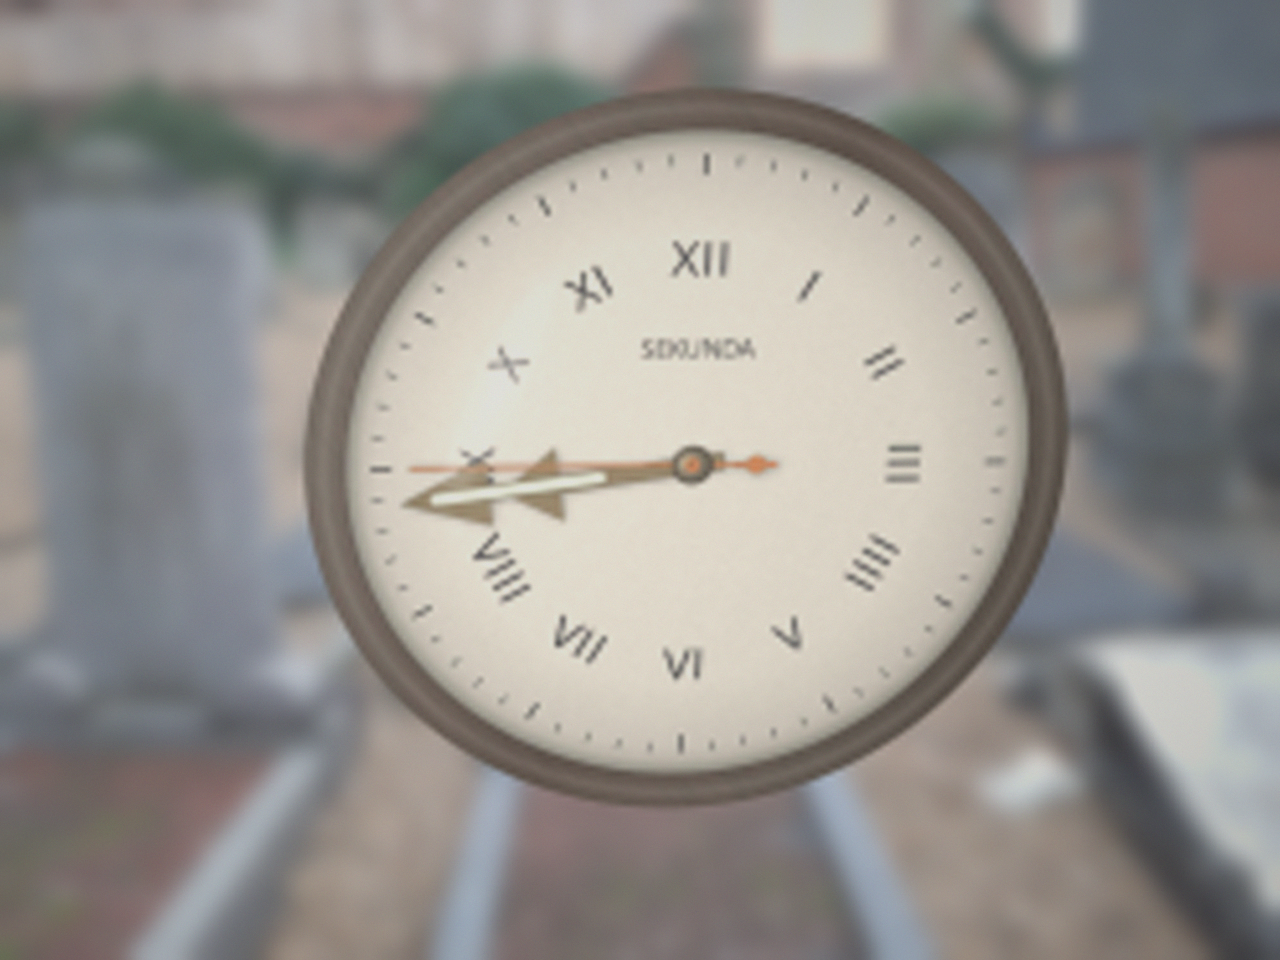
8:43:45
